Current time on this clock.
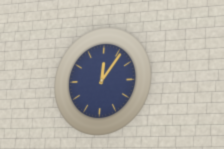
12:06
